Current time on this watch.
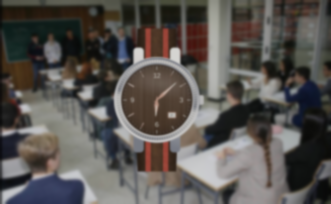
6:08
